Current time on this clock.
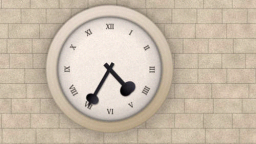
4:35
